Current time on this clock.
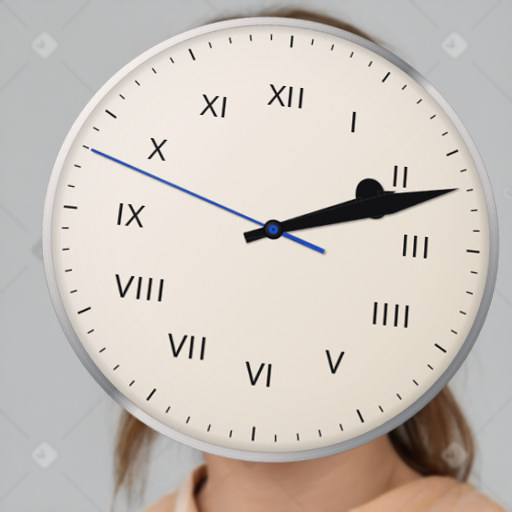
2:11:48
